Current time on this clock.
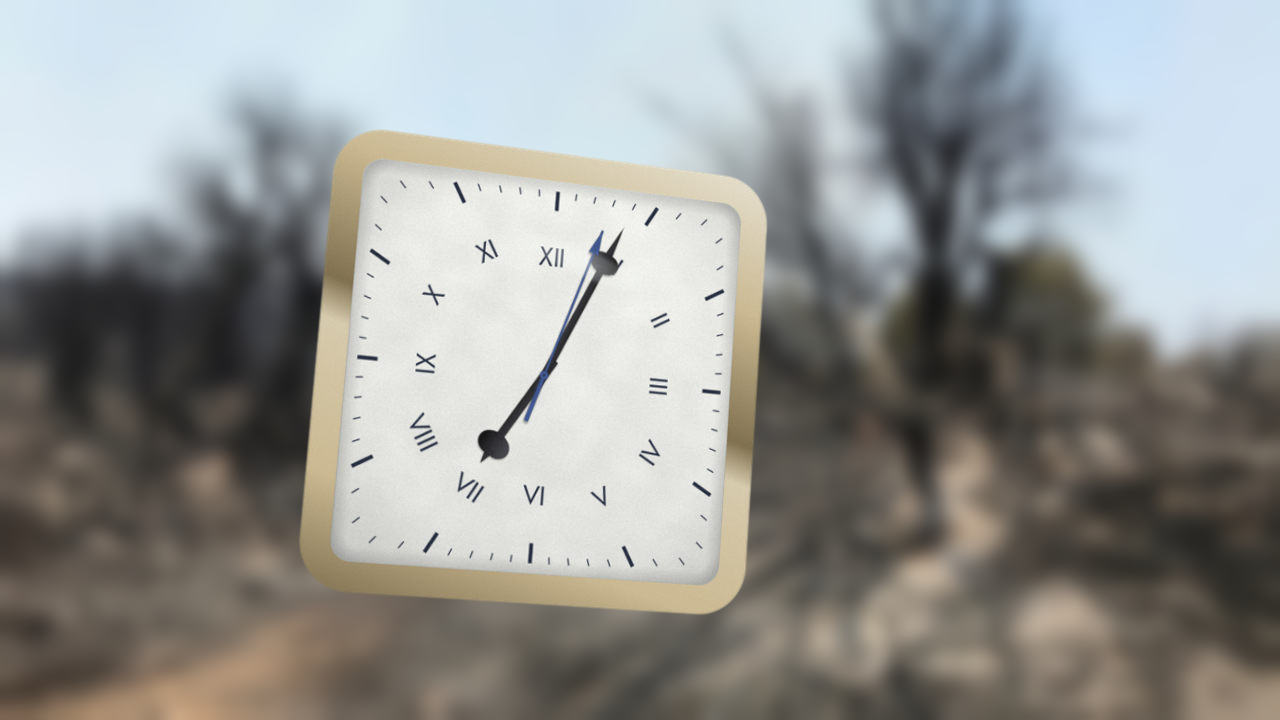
7:04:03
